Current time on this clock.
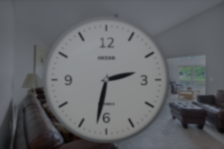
2:32
